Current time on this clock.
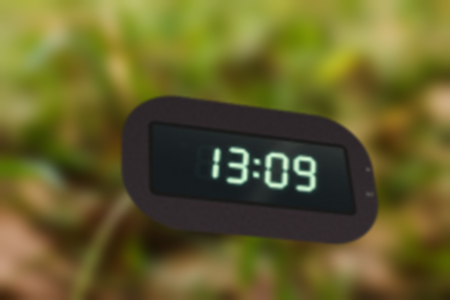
13:09
